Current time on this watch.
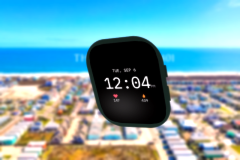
12:04
